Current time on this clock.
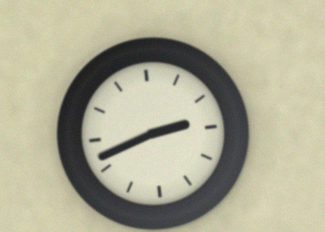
2:42
